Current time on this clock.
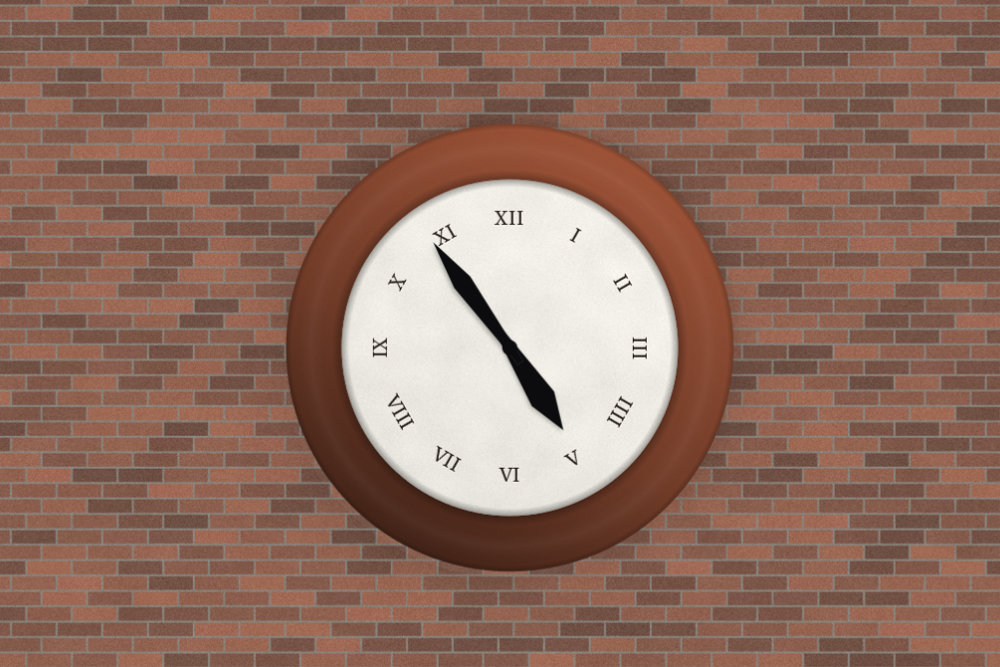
4:54
